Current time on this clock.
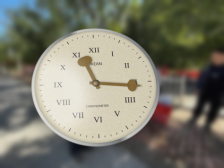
11:16
